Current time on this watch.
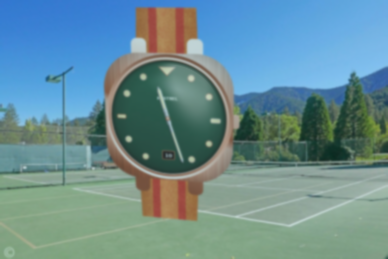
11:27
